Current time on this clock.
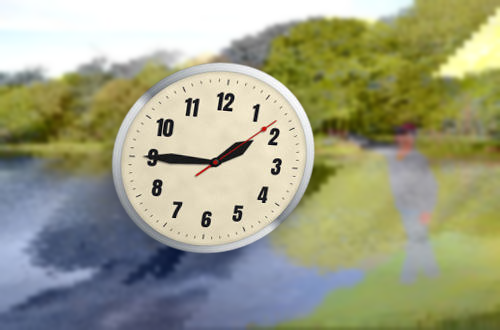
1:45:08
